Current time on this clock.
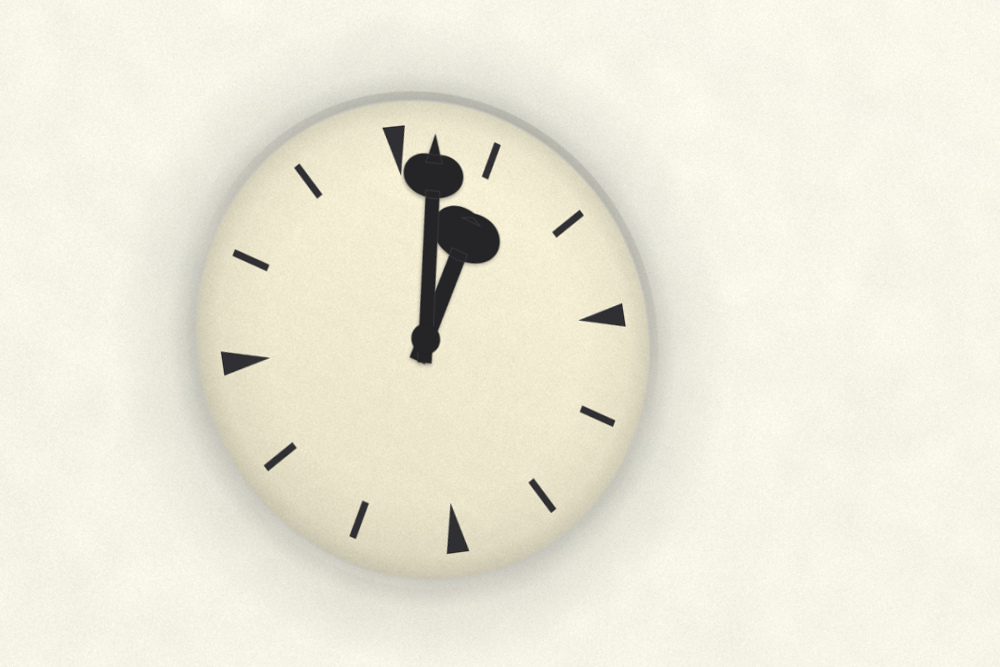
1:02
